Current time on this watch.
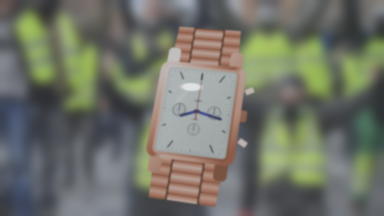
8:17
